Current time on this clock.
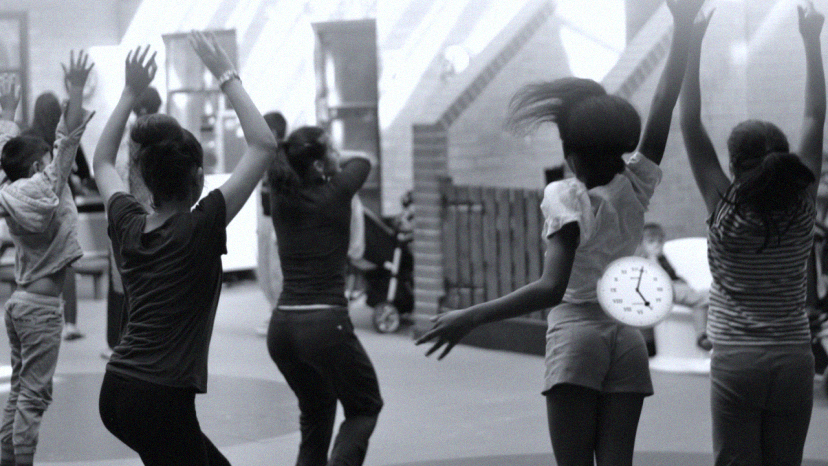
5:03
